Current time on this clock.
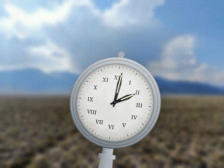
2:01
